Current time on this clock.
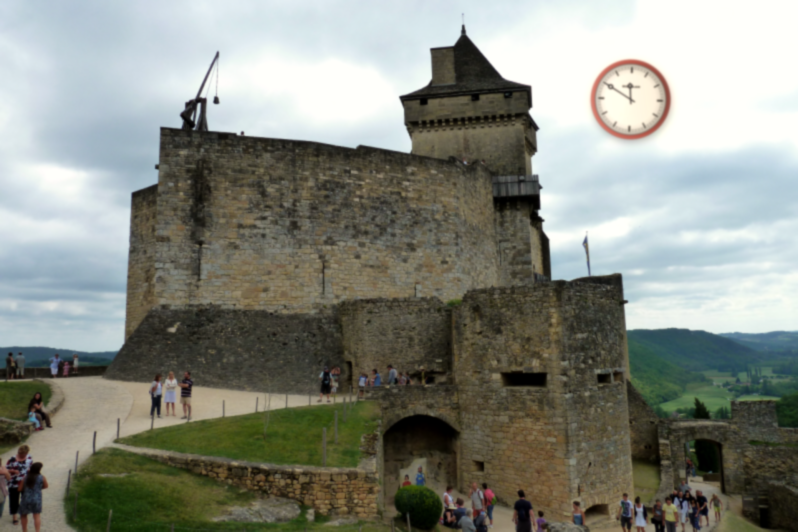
11:50
